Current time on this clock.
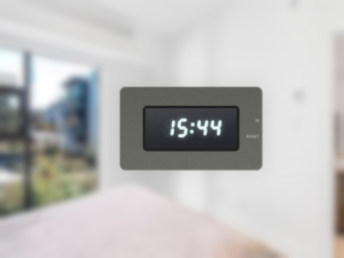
15:44
